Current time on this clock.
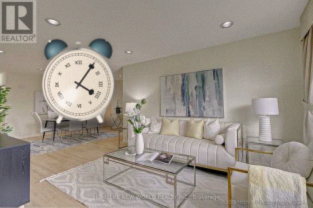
4:06
